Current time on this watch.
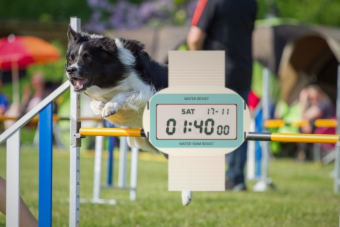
1:40:00
